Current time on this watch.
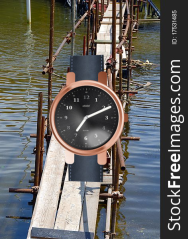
7:11
